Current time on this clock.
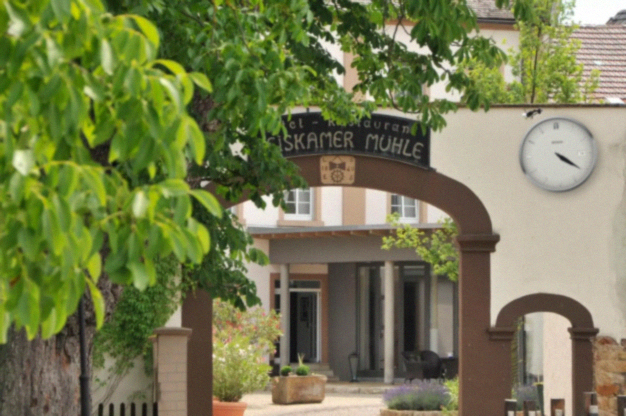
4:21
